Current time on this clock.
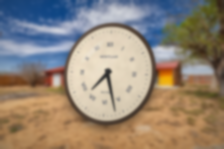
7:27
